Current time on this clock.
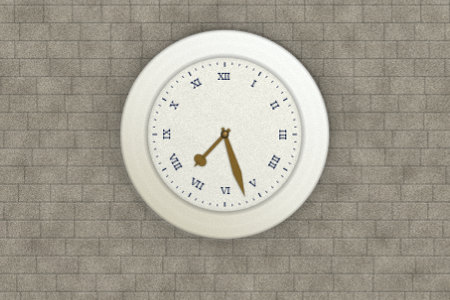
7:27
